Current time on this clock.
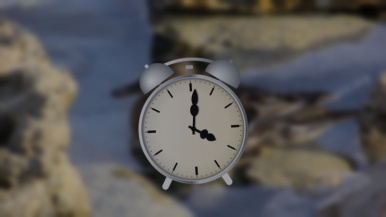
4:01
